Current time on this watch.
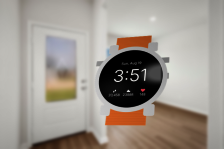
3:51
